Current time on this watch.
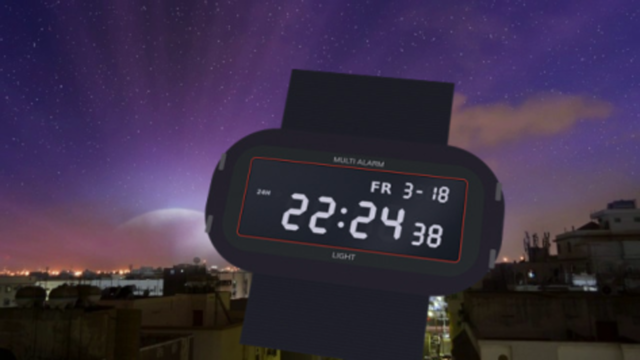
22:24:38
